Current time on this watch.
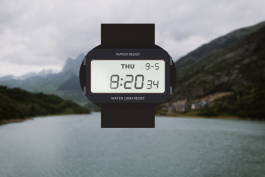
8:20:34
